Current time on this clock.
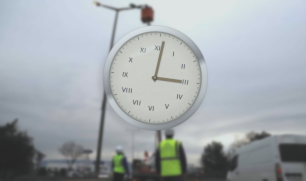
3:01
